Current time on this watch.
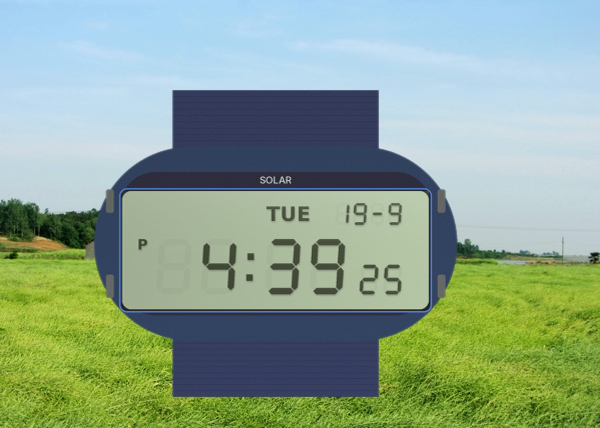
4:39:25
